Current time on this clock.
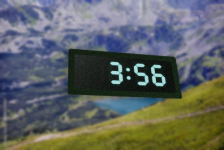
3:56
